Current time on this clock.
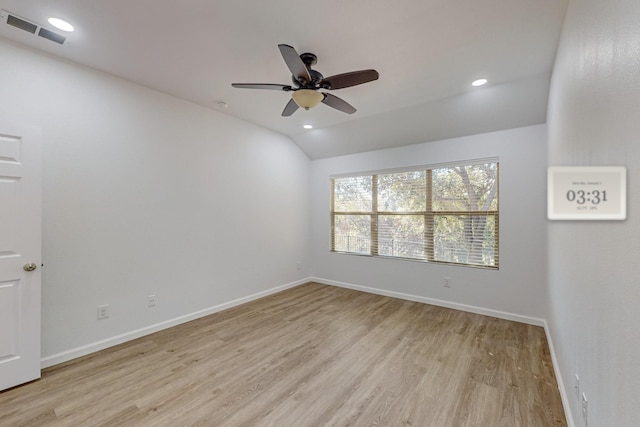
3:31
